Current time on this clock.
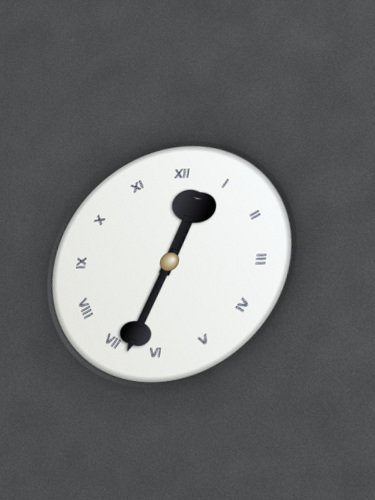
12:33
